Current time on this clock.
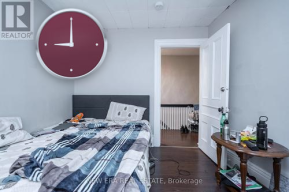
9:00
